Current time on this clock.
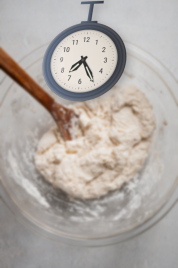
7:25
